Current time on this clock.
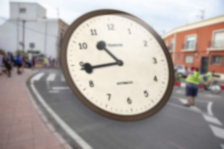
10:44
